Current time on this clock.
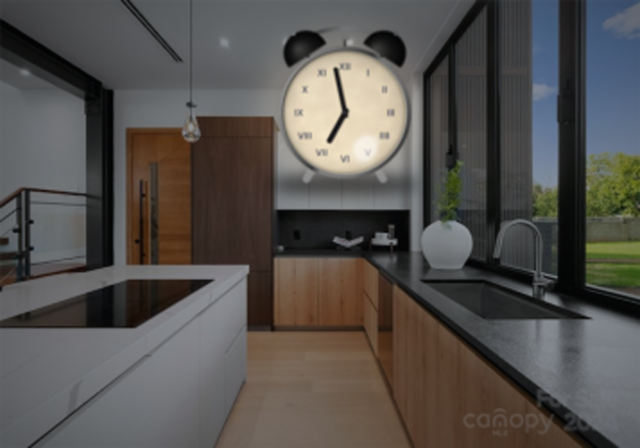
6:58
